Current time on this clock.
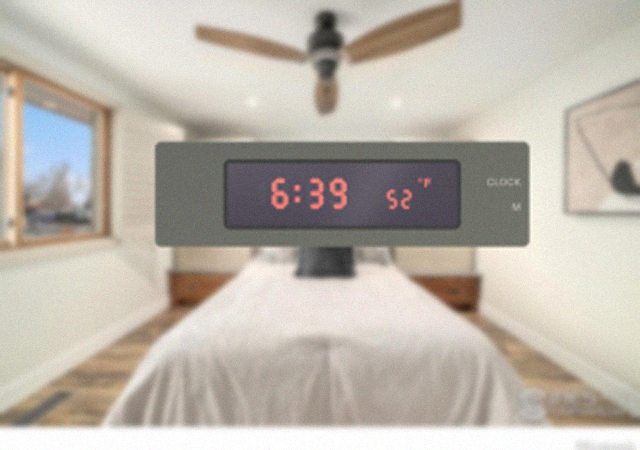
6:39
